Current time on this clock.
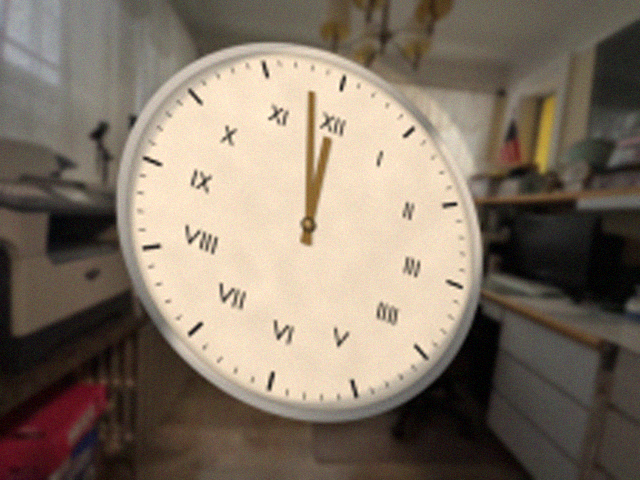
11:58
